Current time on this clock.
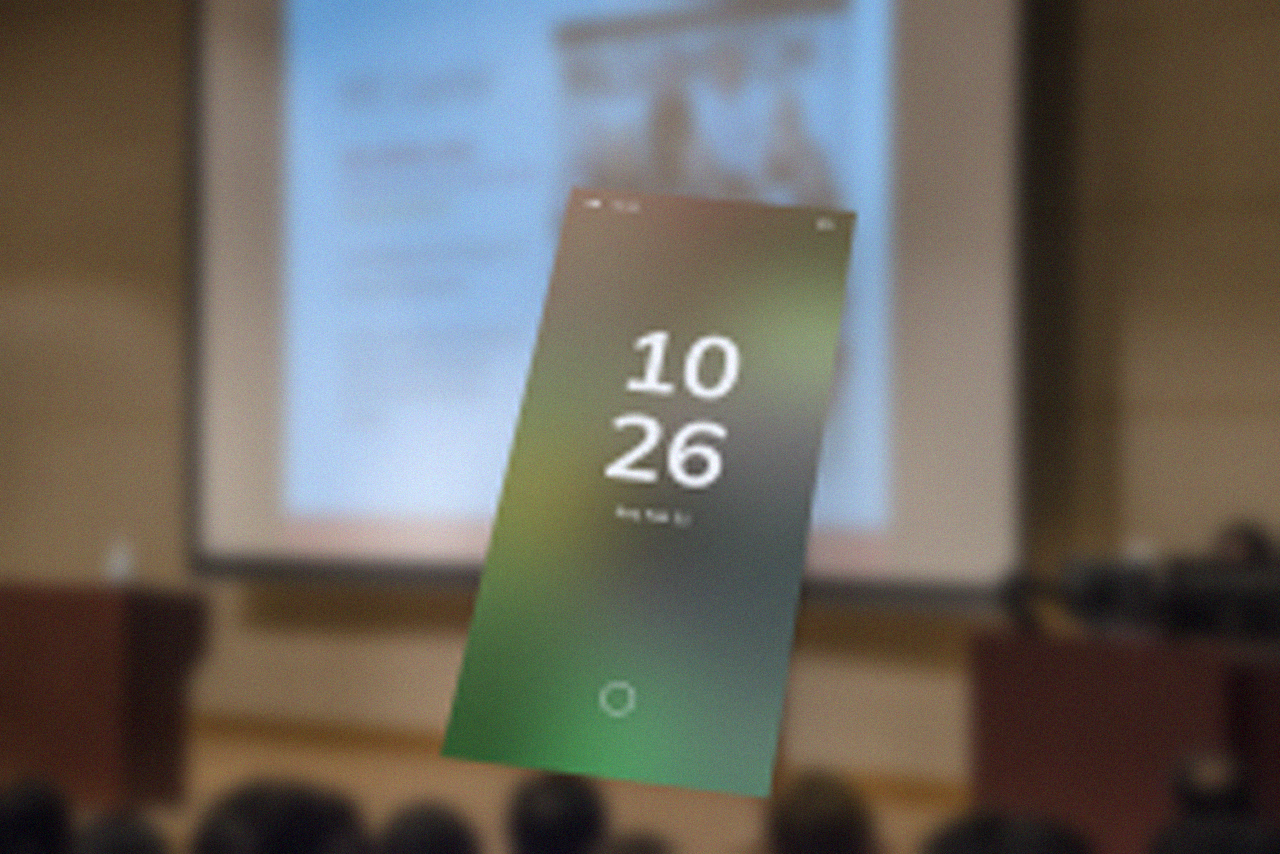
10:26
